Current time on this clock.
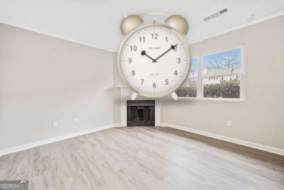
10:09
